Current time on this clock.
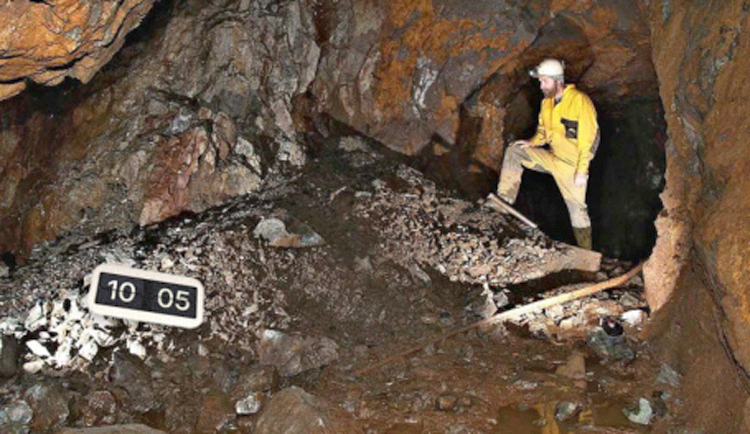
10:05
